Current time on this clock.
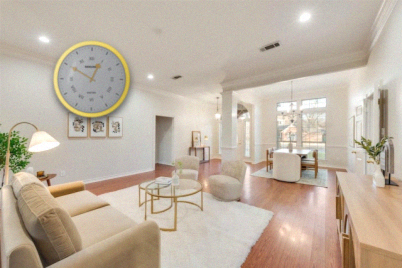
12:50
